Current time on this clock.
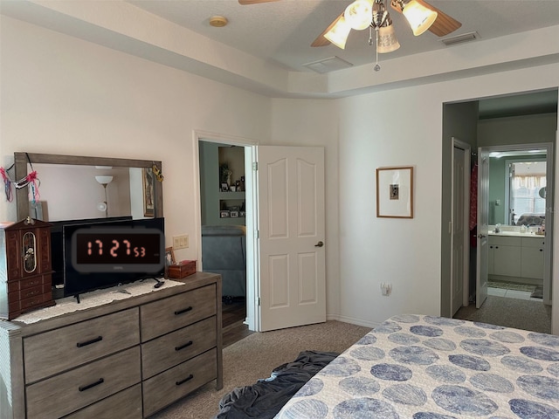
17:27:53
